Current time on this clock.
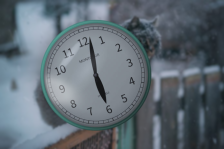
6:02
